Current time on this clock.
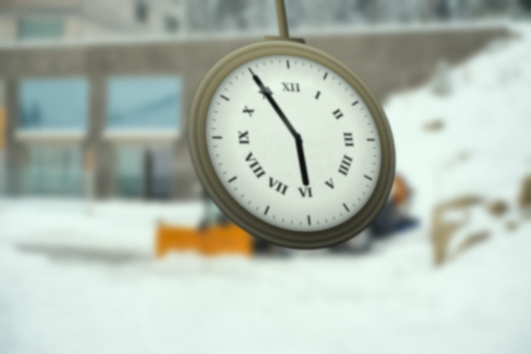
5:55
